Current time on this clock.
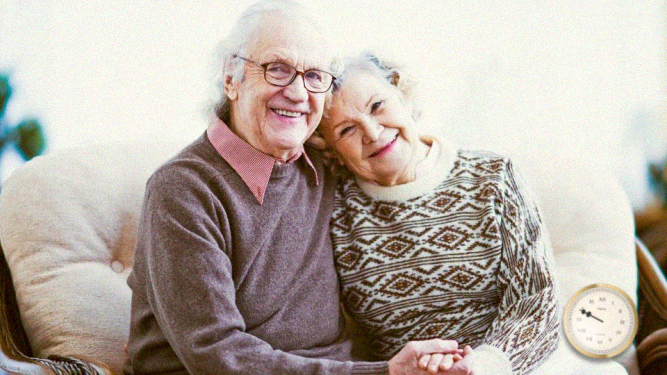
9:49
